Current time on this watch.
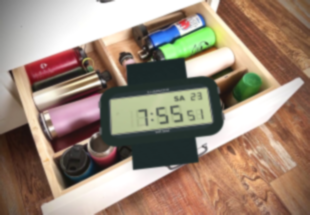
7:55:51
